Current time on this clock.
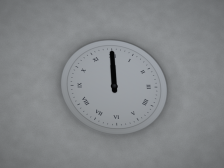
12:00
